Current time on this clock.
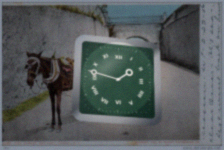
1:47
